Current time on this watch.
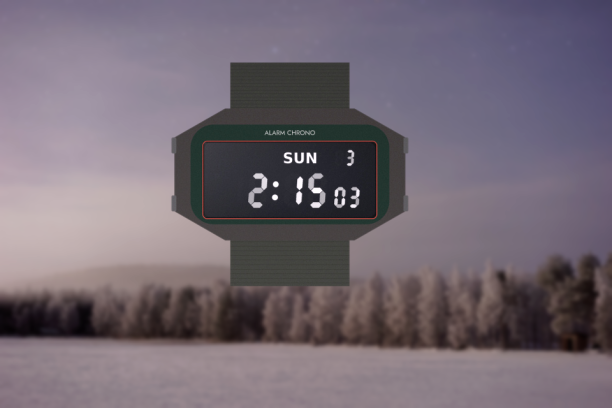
2:15:03
